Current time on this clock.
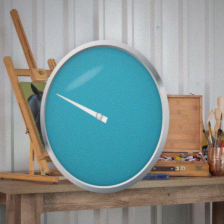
9:49
